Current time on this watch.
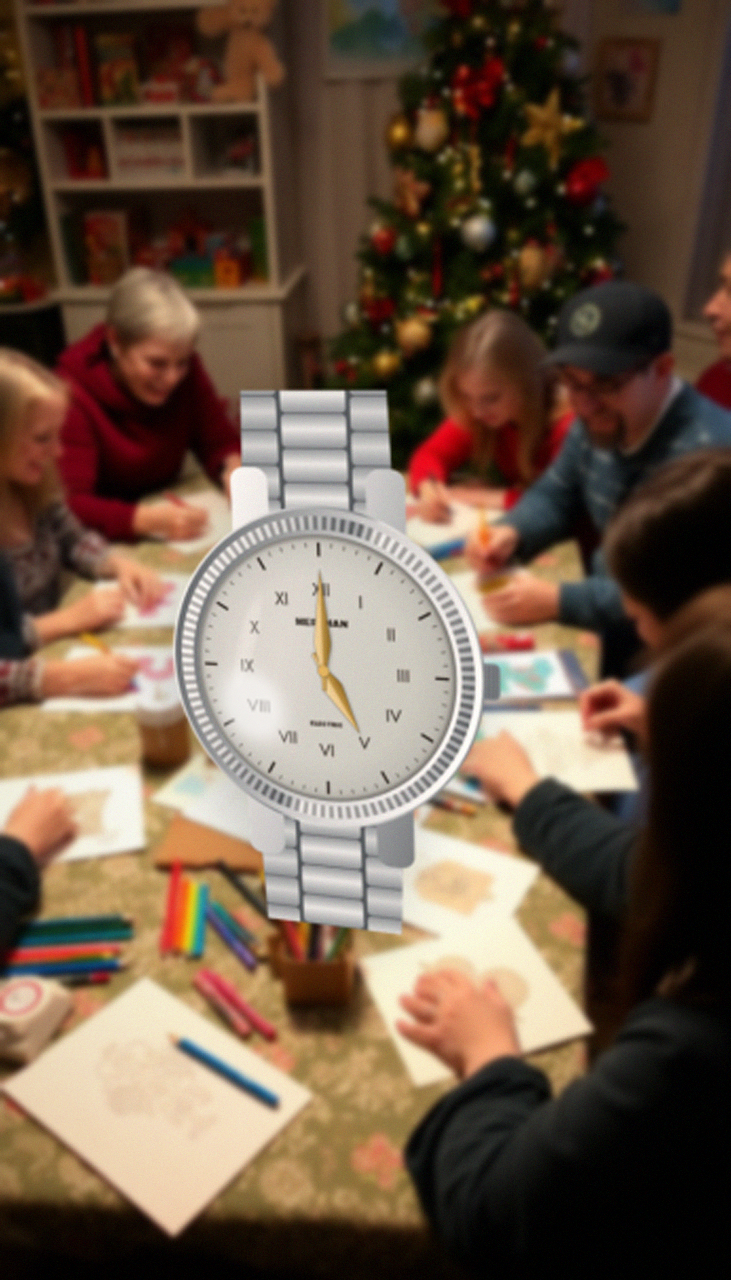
5:00
